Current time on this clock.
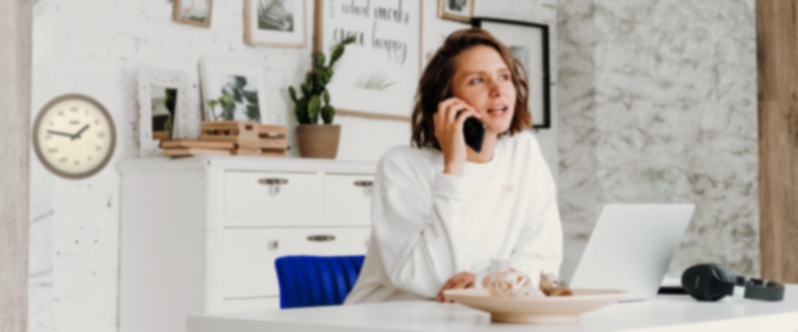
1:47
